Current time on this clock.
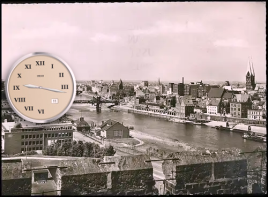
9:17
